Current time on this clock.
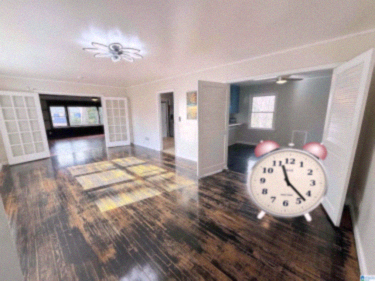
11:23
